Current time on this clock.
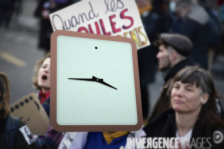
3:45
